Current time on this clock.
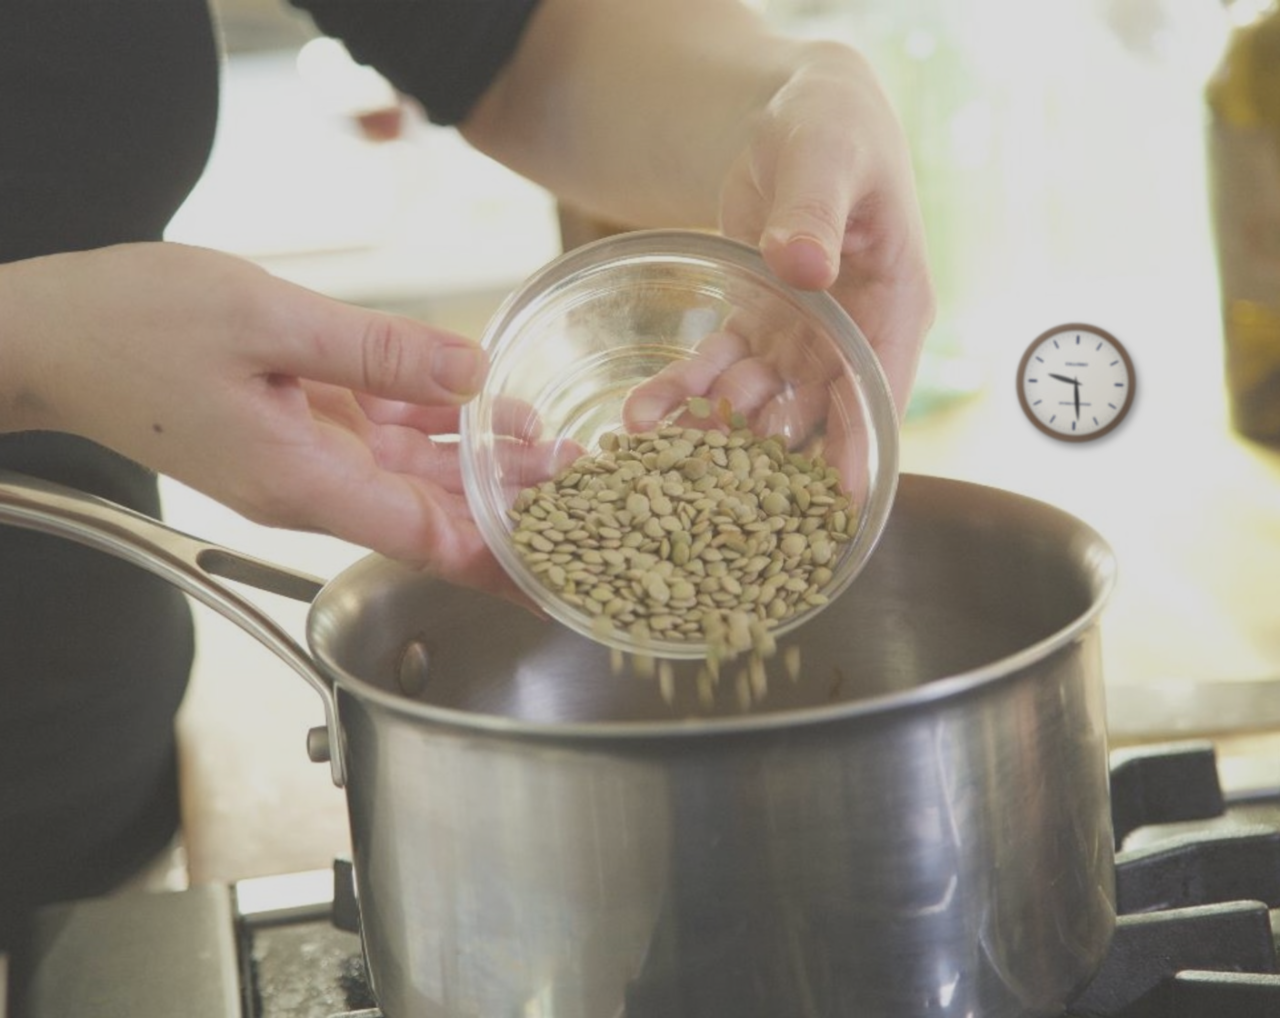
9:29
